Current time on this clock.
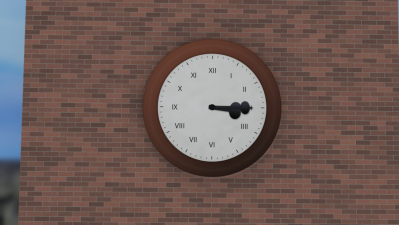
3:15
